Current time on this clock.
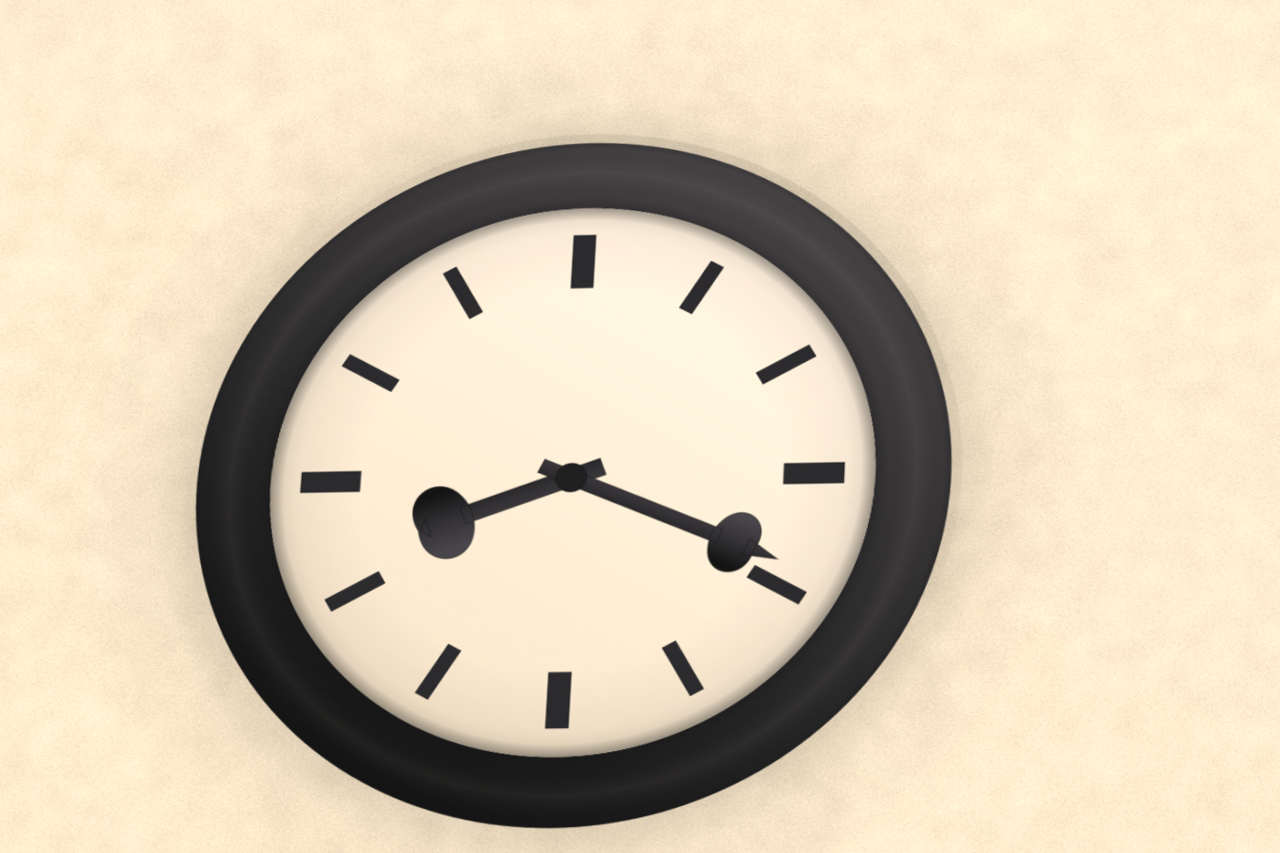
8:19
